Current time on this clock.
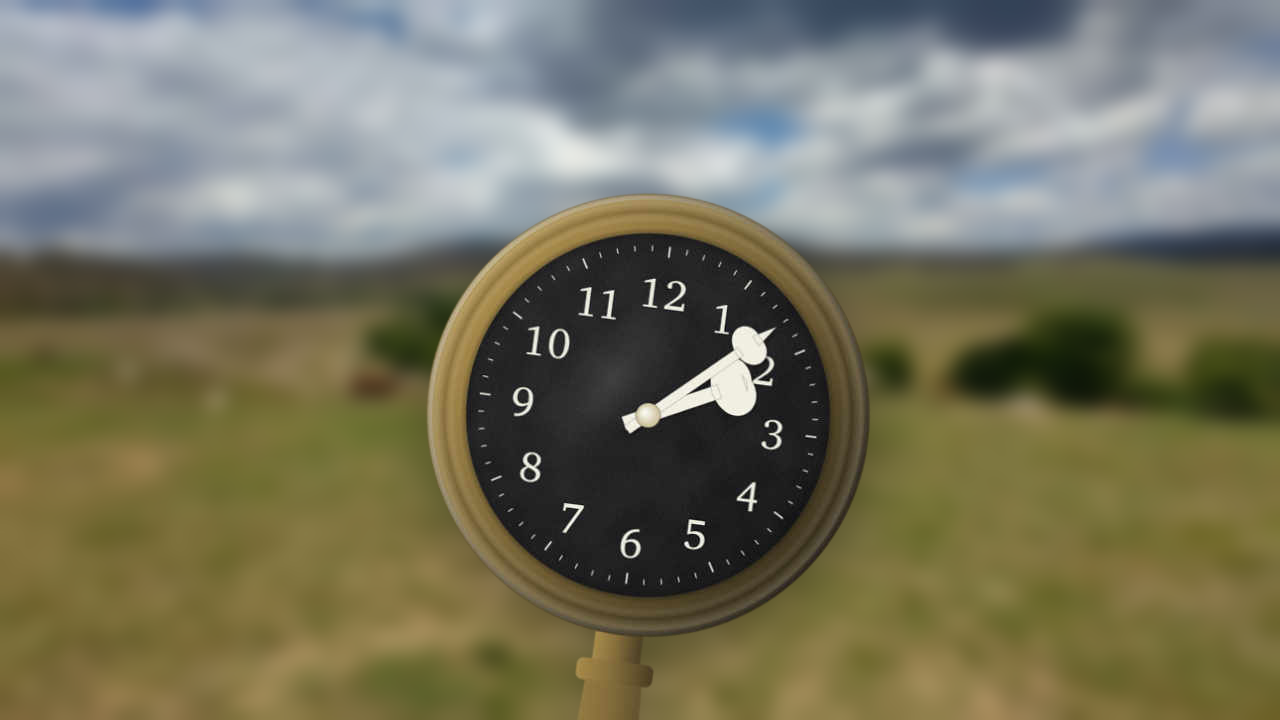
2:08
